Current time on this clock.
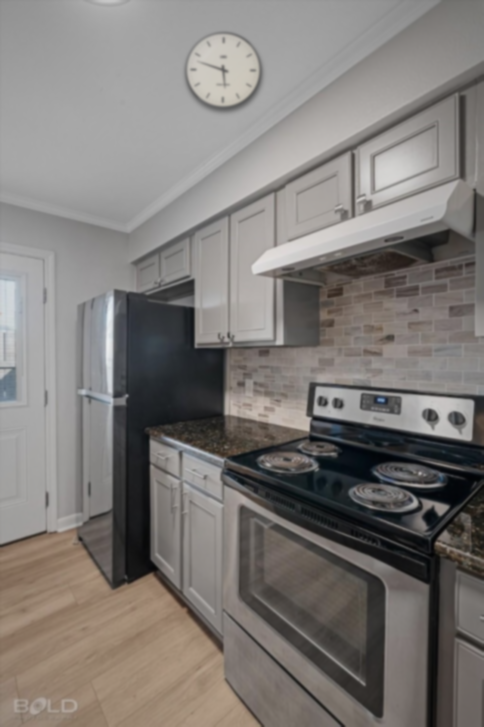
5:48
